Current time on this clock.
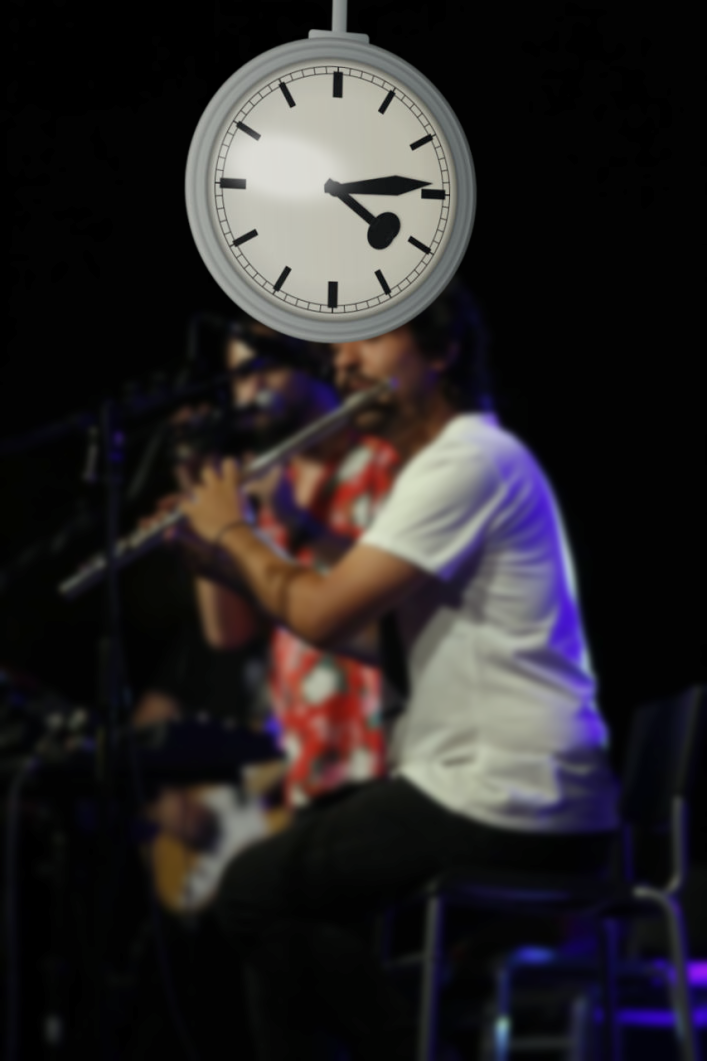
4:14
